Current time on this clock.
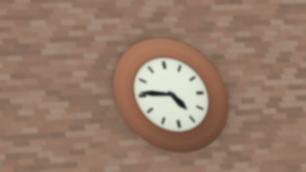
4:46
